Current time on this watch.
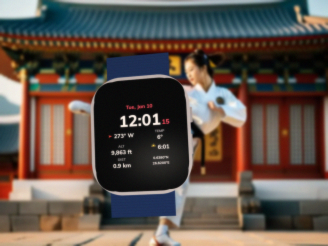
12:01
